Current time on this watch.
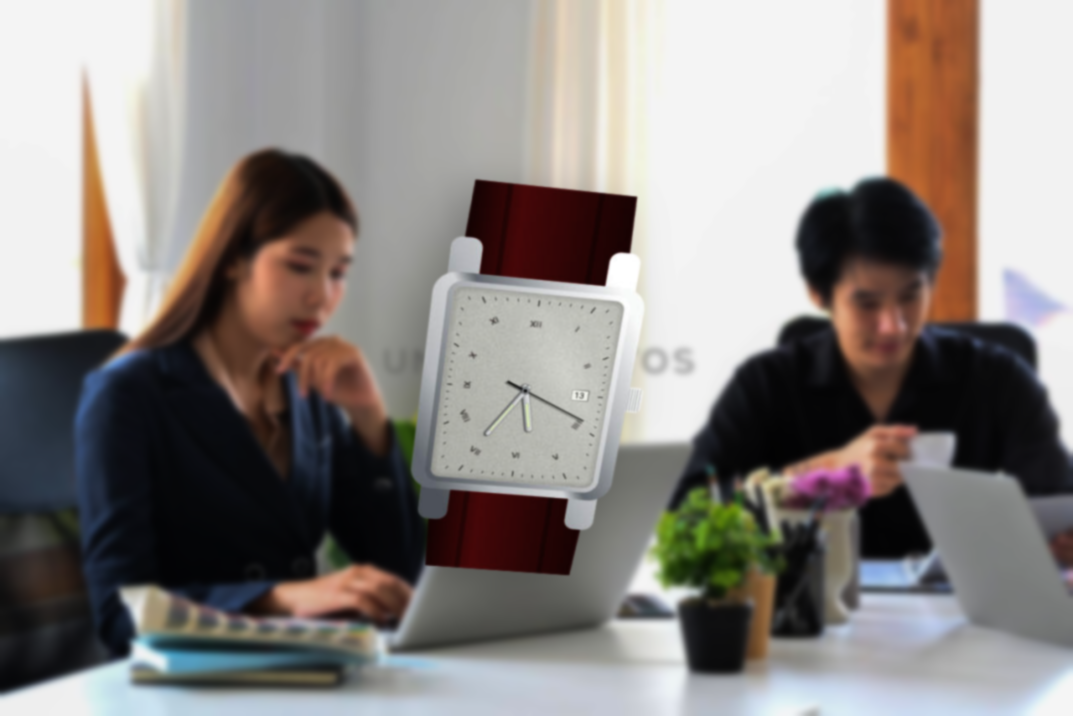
5:35:19
